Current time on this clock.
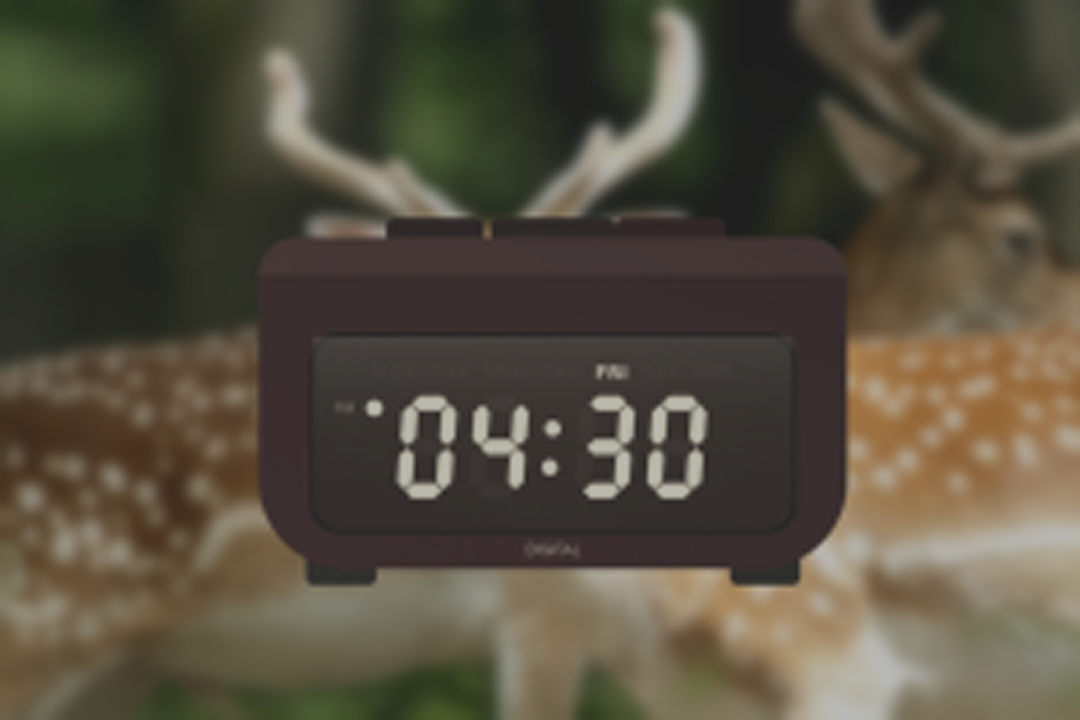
4:30
